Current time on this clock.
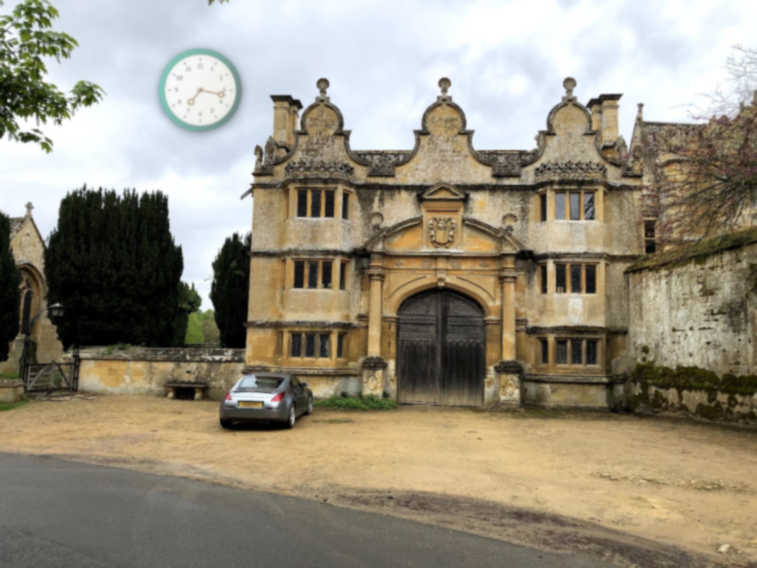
7:17
